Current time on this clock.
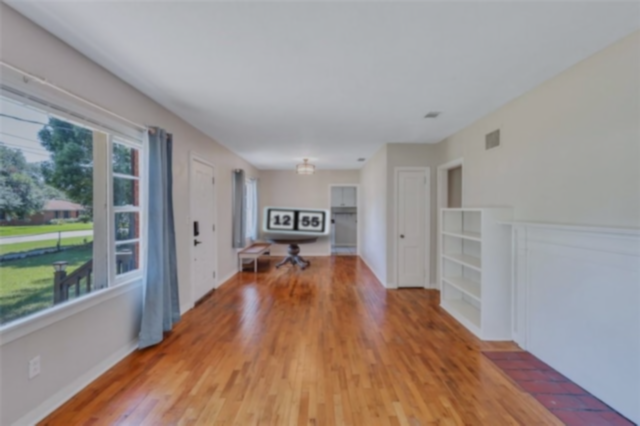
12:55
